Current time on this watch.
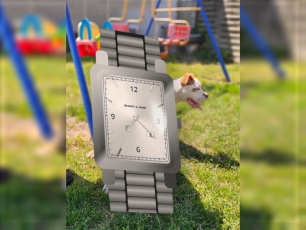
7:22
